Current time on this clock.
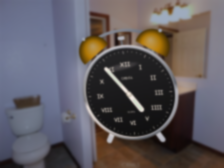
4:54
